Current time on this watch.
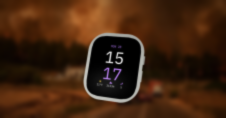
15:17
